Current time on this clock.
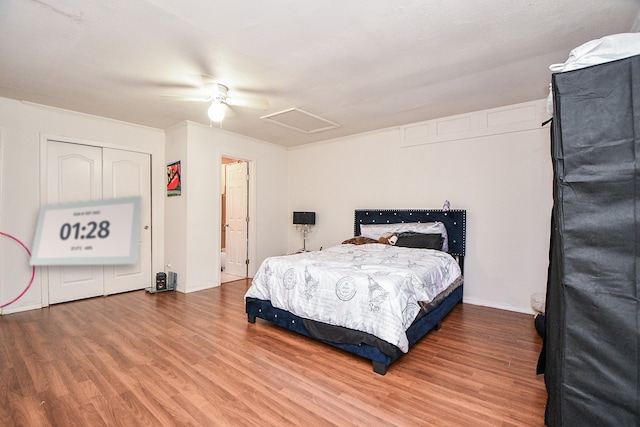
1:28
